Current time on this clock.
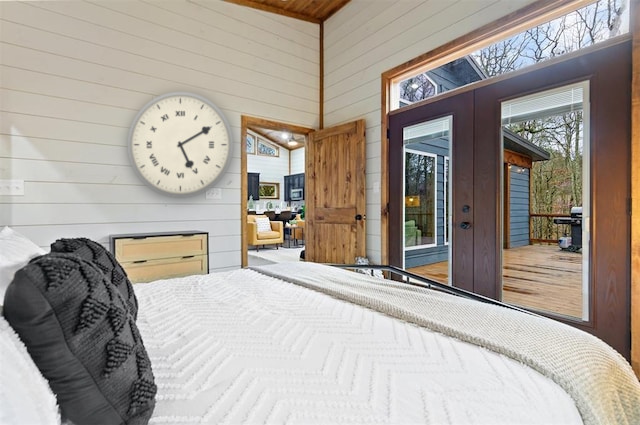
5:10
